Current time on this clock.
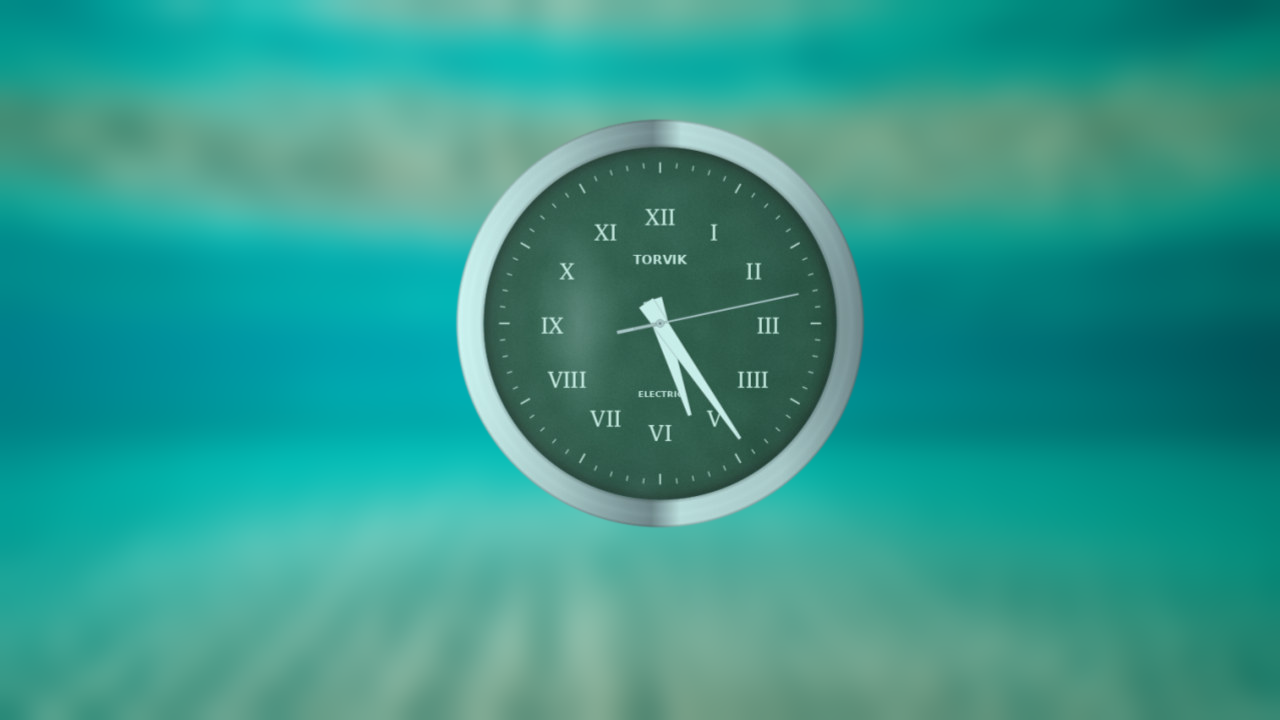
5:24:13
